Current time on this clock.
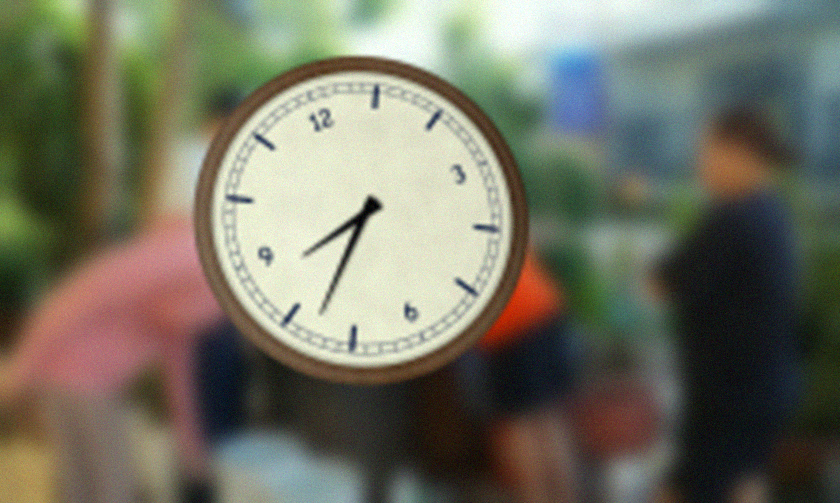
8:38
